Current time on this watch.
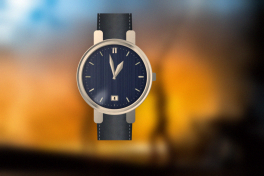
12:58
